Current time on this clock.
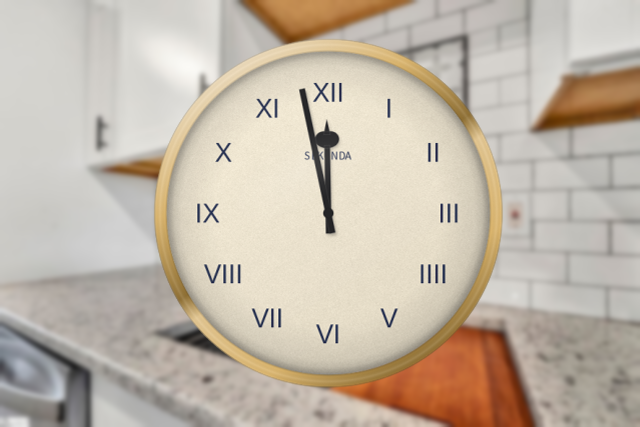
11:58
